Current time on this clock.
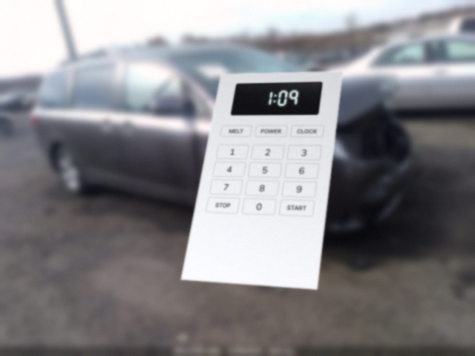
1:09
